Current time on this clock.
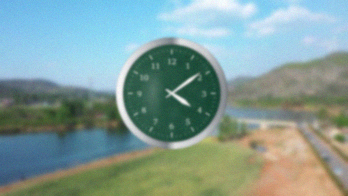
4:09
